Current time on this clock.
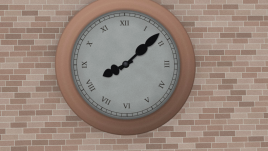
8:08
